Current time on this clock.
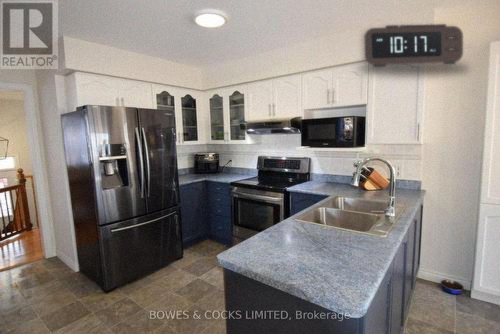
10:17
